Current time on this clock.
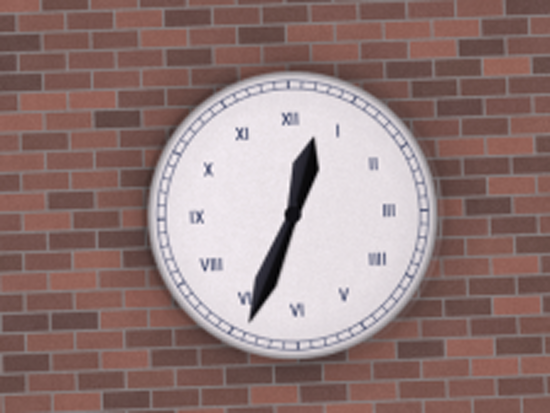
12:34
